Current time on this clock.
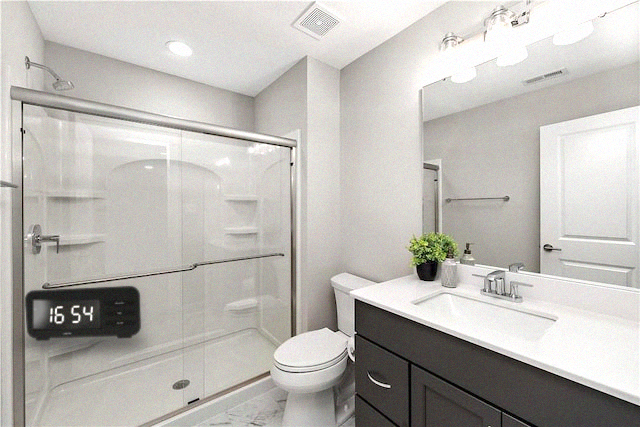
16:54
